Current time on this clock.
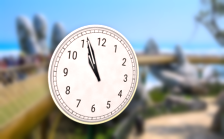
10:56
